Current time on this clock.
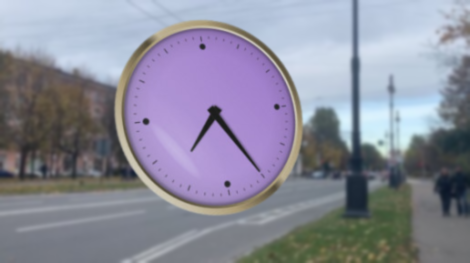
7:25
